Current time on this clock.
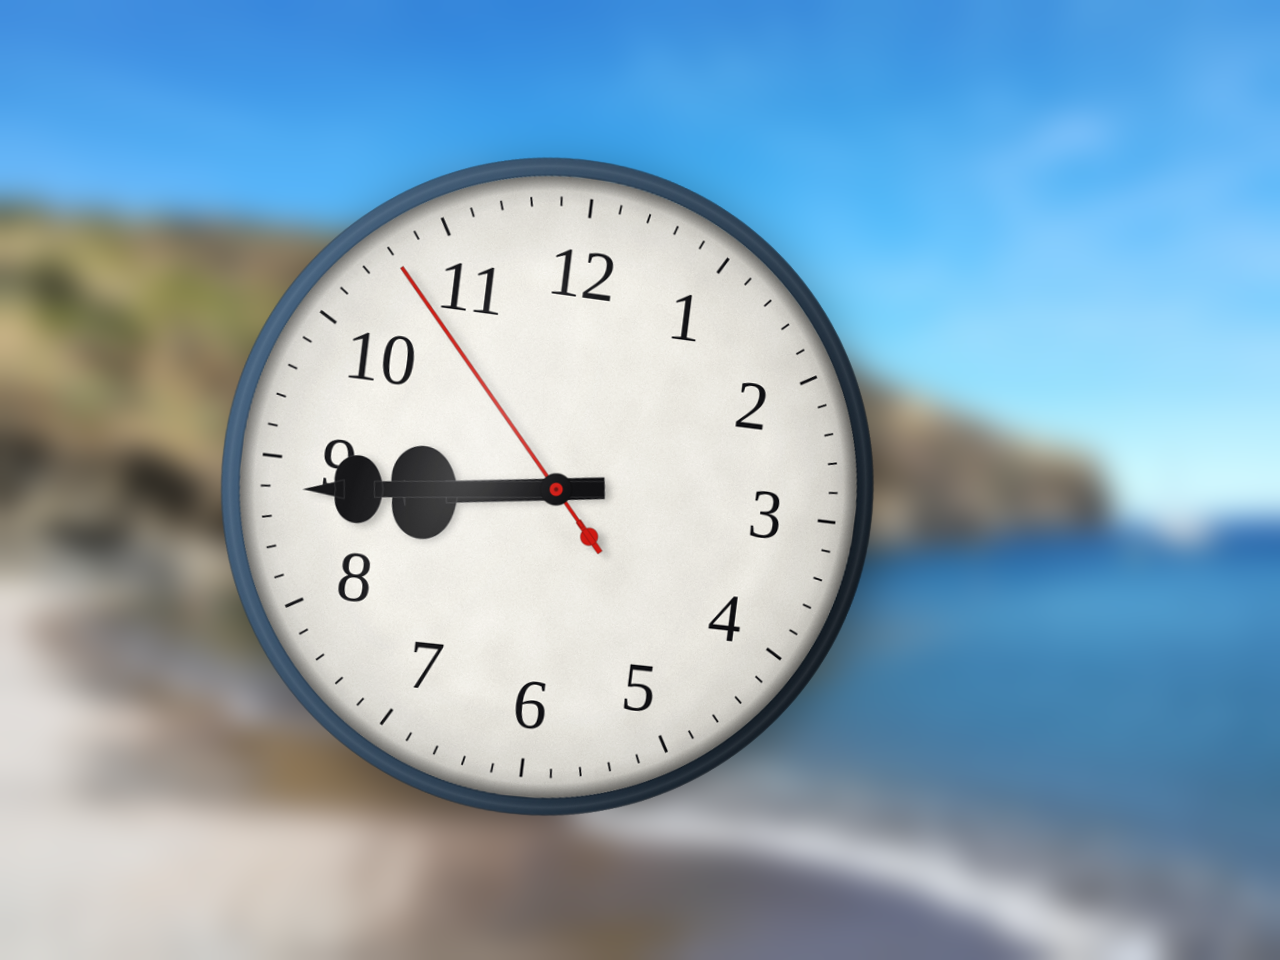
8:43:53
